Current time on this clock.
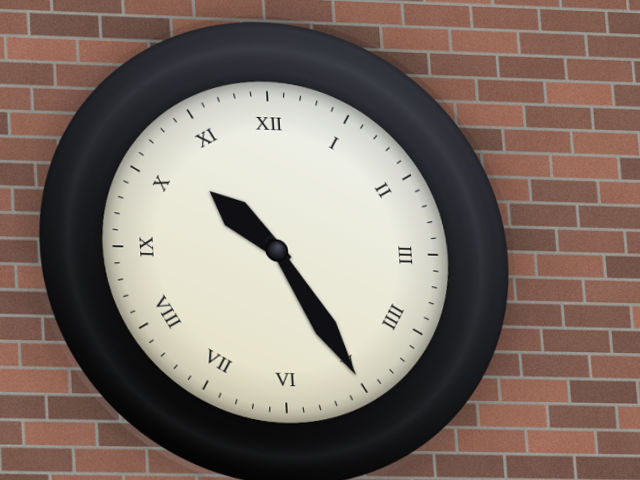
10:25
